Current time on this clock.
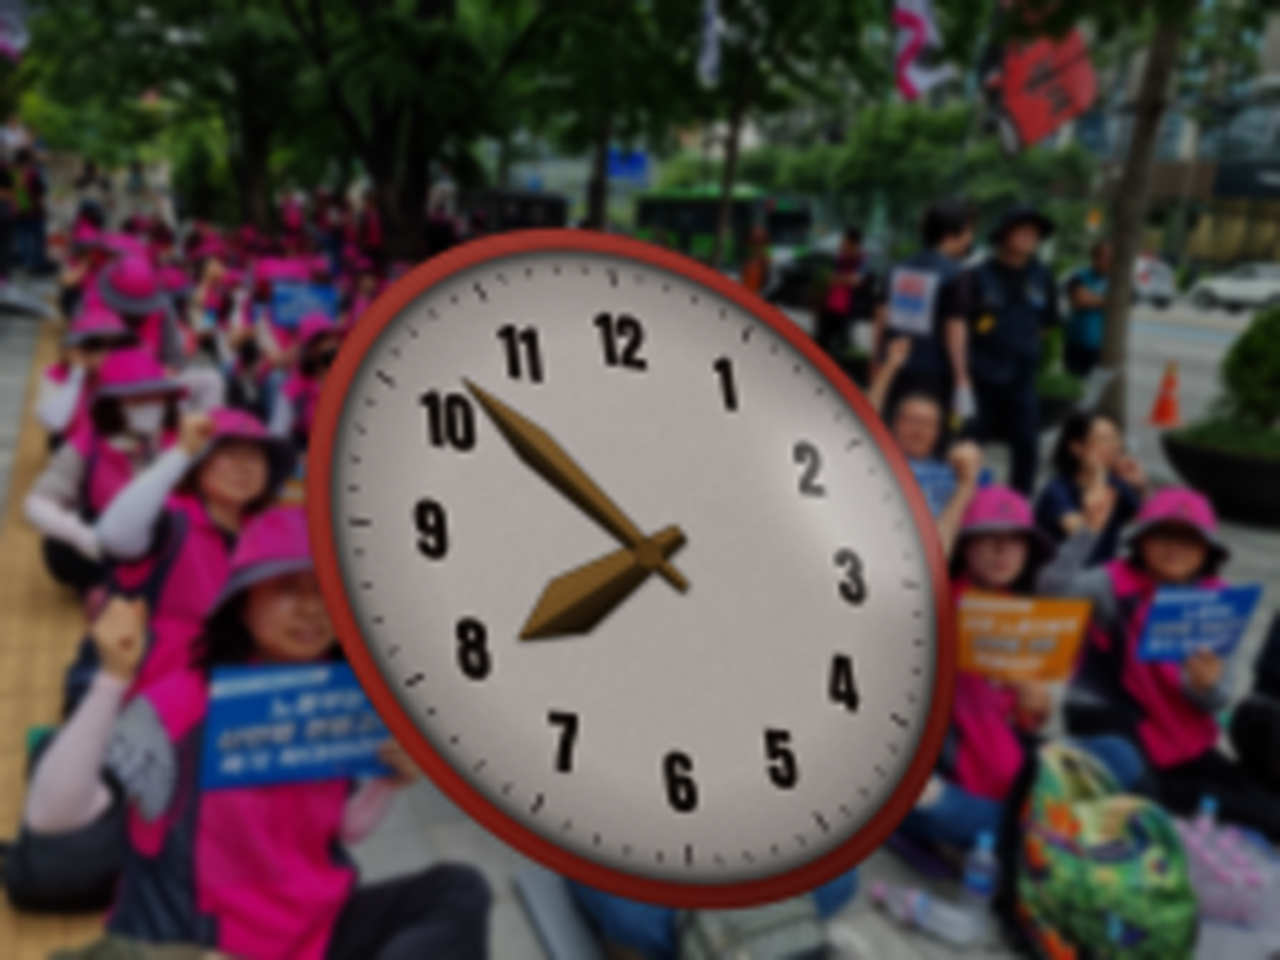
7:52
